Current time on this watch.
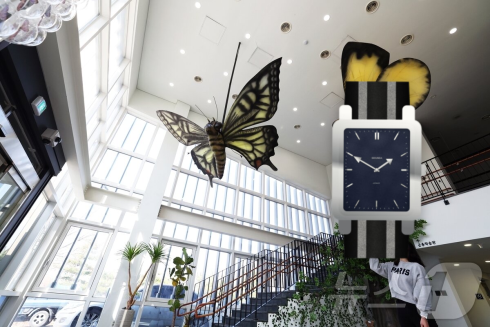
1:50
